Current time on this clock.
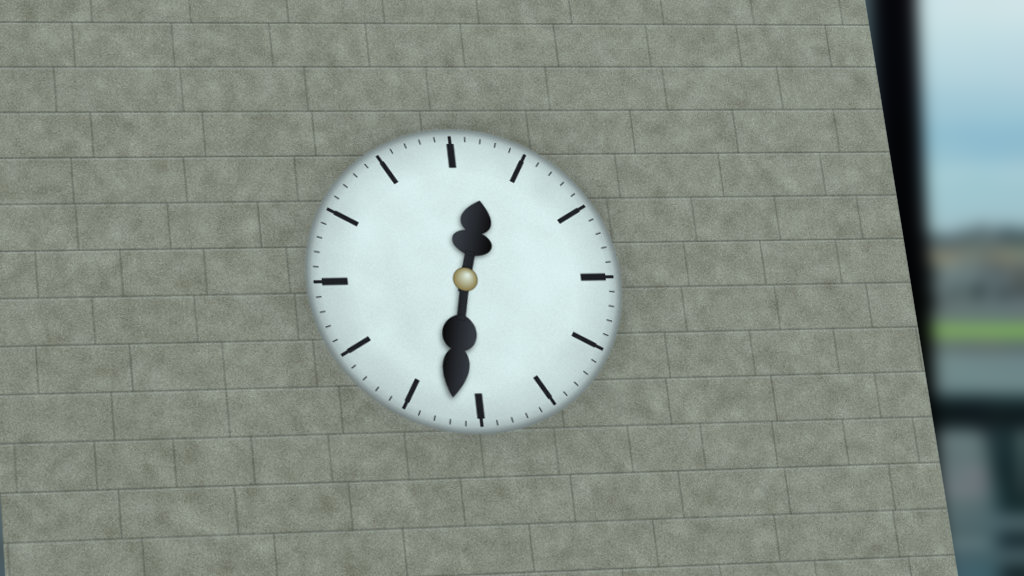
12:32
